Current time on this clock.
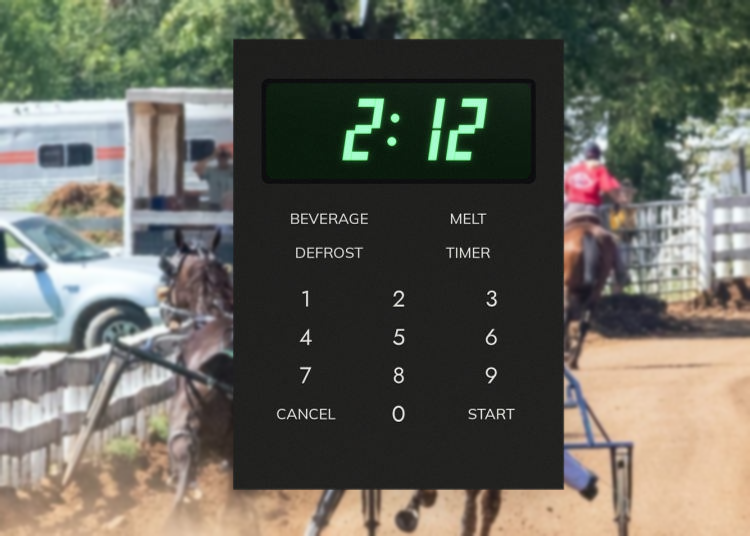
2:12
